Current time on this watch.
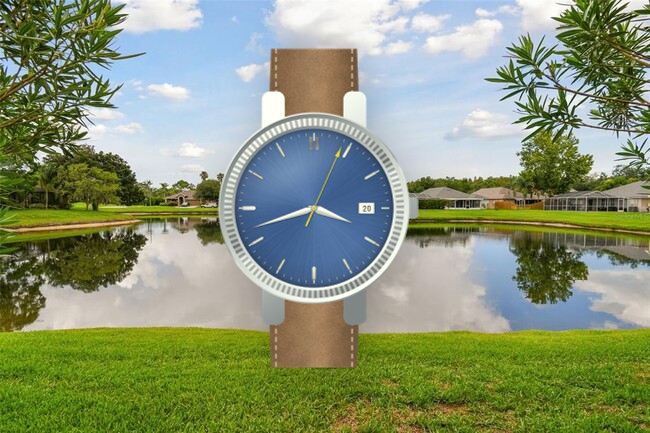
3:42:04
